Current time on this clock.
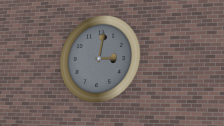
3:01
